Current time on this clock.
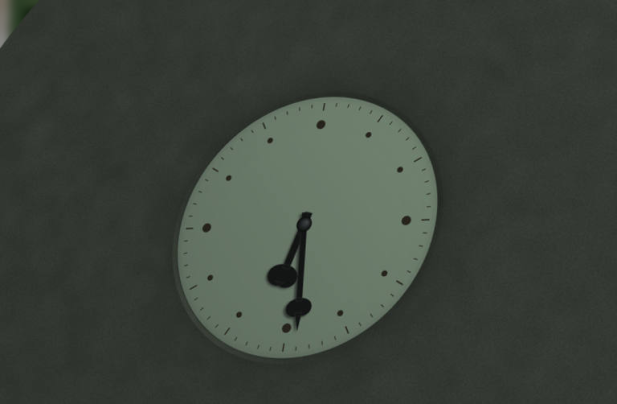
6:29
